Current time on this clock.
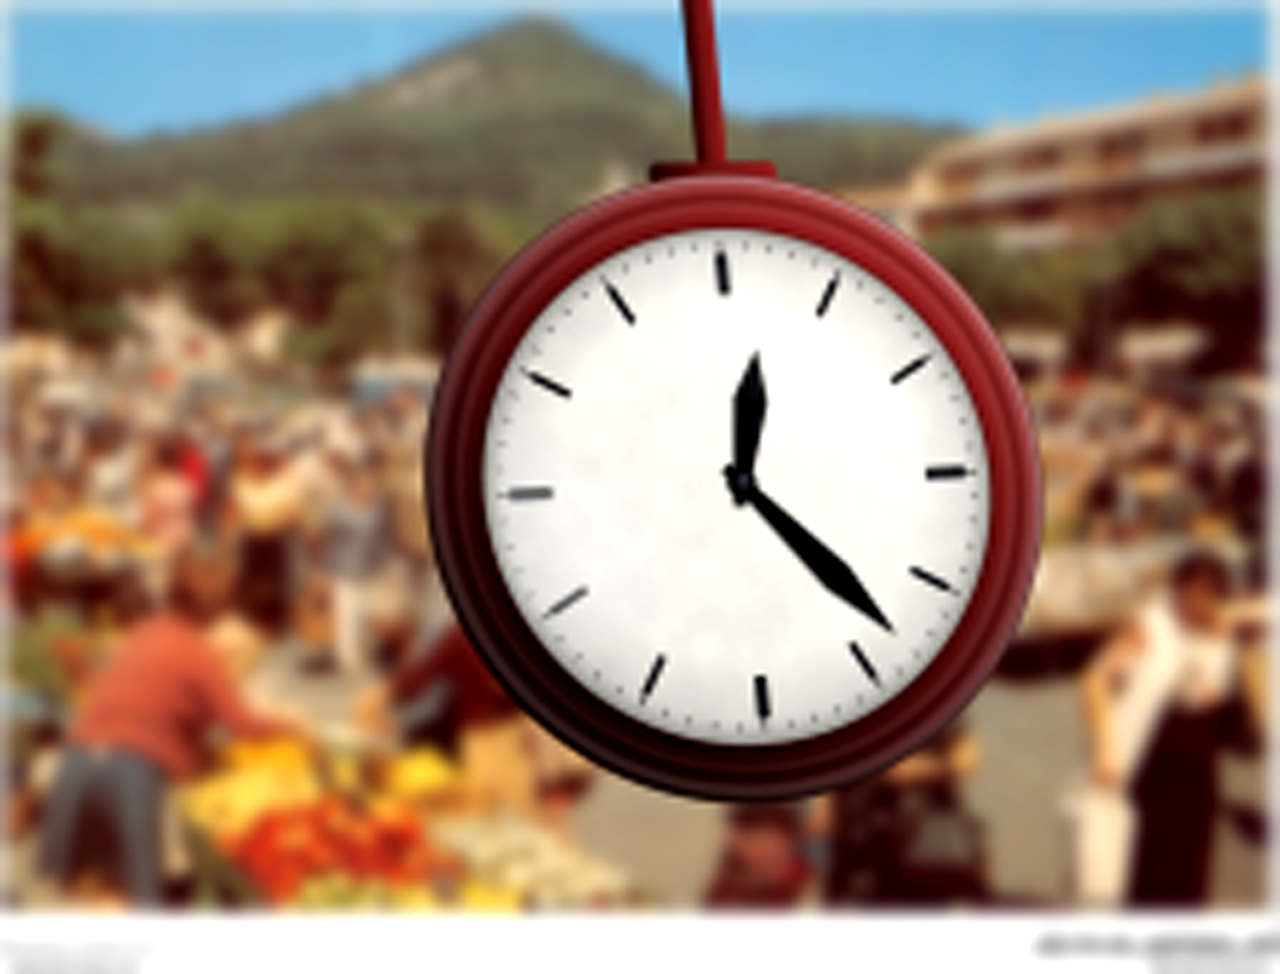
12:23
